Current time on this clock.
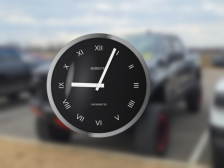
9:04
